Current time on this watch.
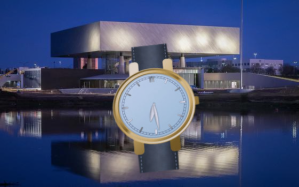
6:29
